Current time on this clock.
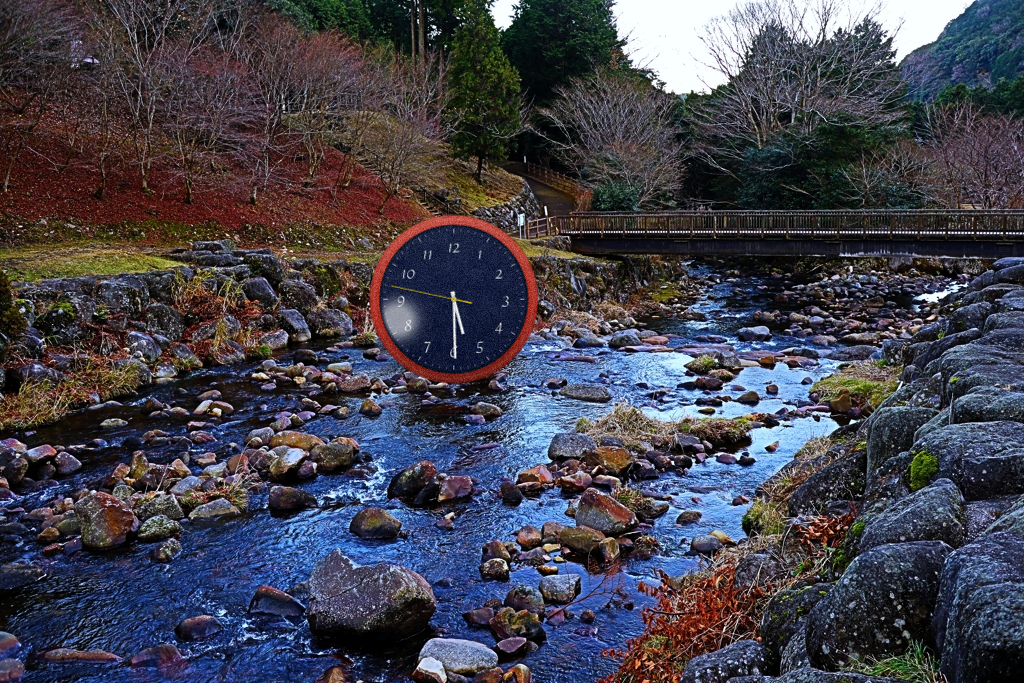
5:29:47
